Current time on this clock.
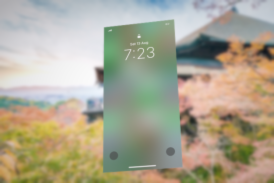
7:23
